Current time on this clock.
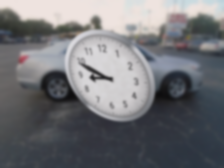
8:49
